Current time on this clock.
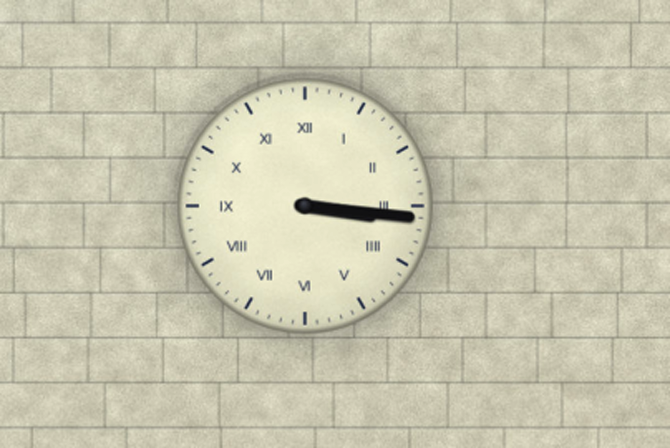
3:16
